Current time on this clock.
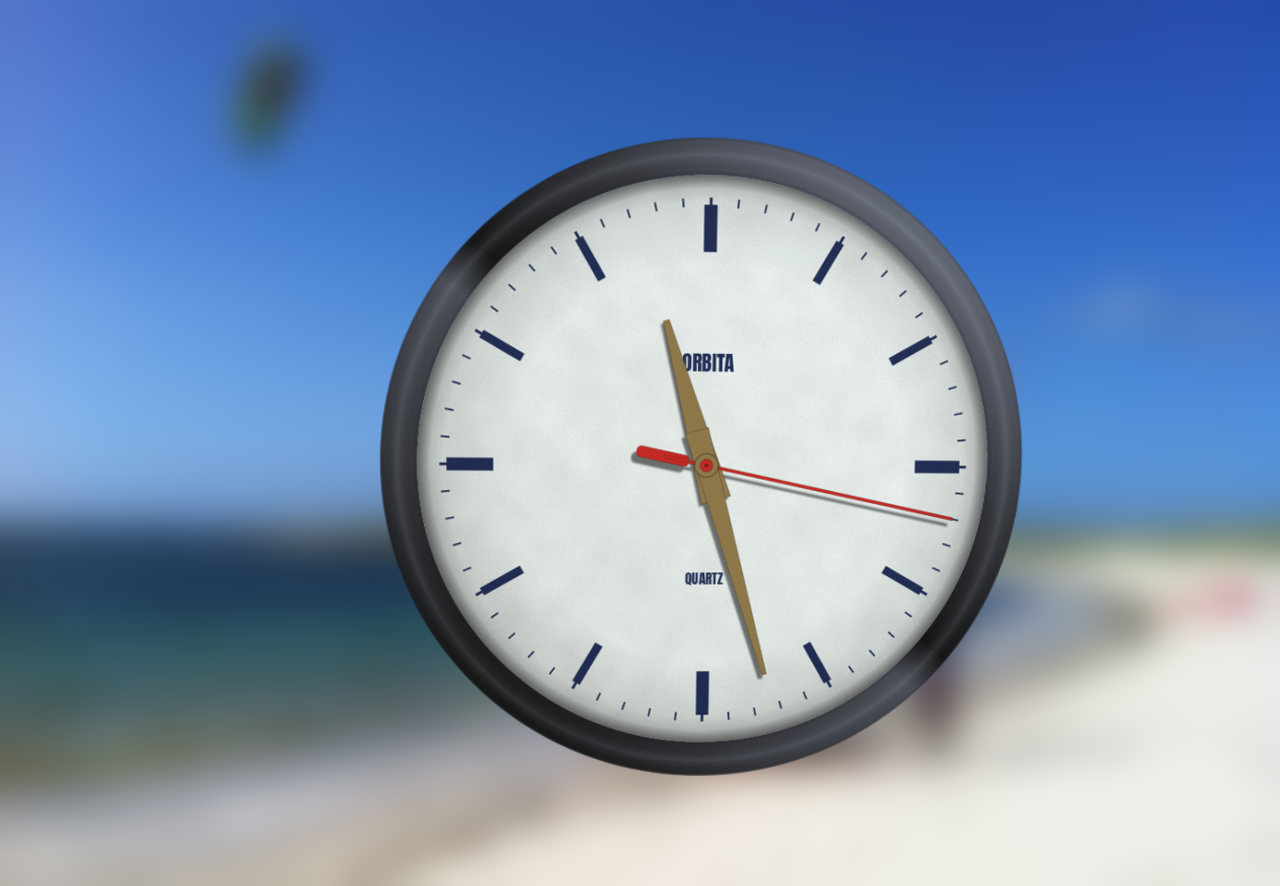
11:27:17
